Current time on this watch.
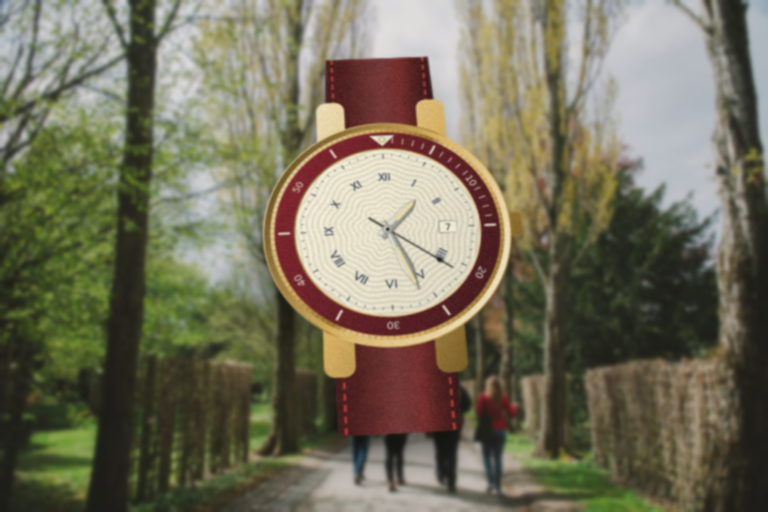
1:26:21
